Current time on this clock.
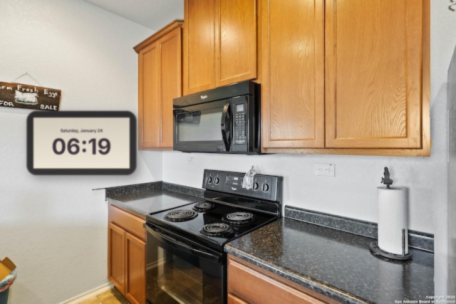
6:19
